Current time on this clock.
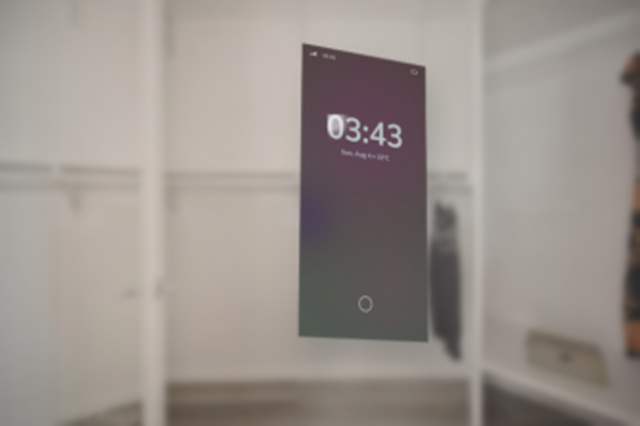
3:43
